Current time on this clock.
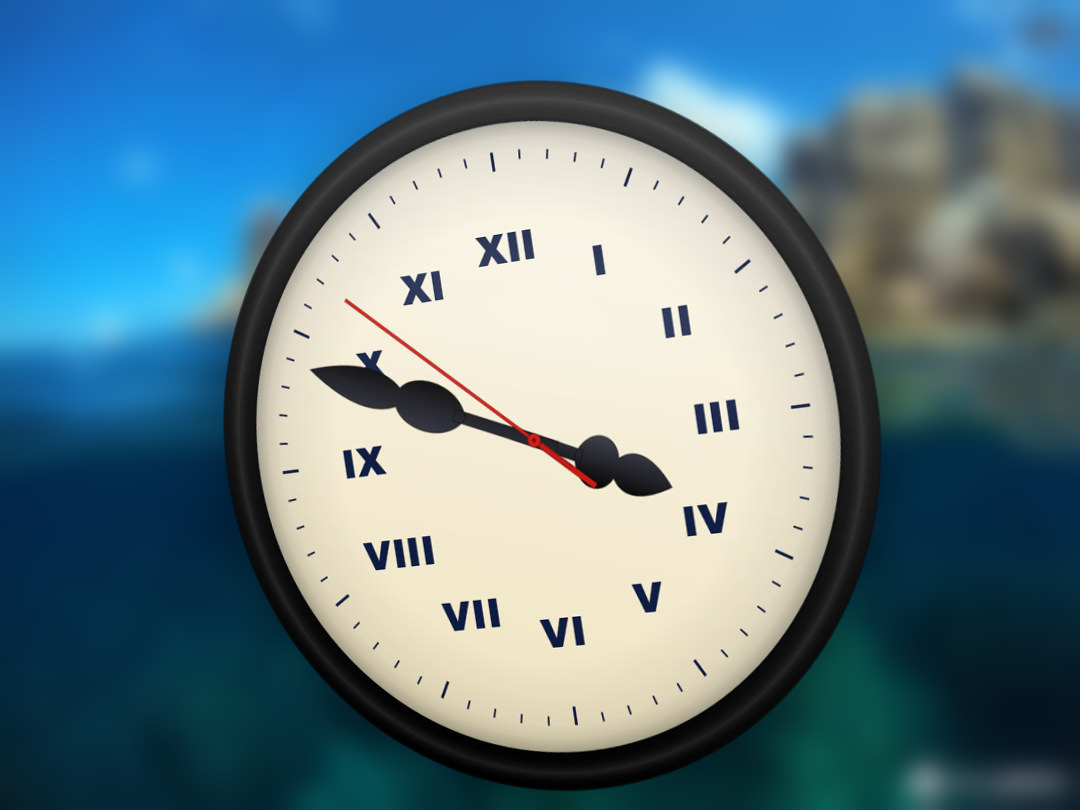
3:48:52
